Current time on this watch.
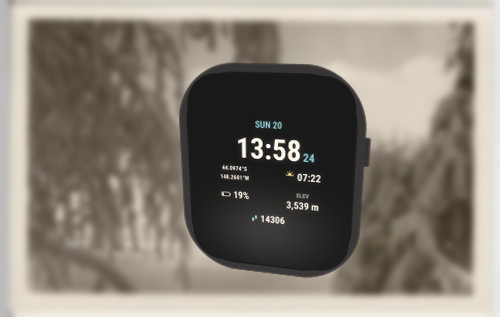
13:58:24
